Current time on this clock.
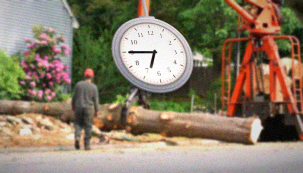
6:45
